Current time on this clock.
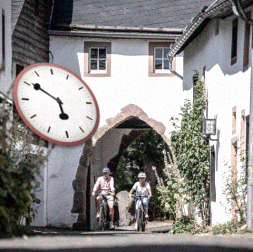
5:51
